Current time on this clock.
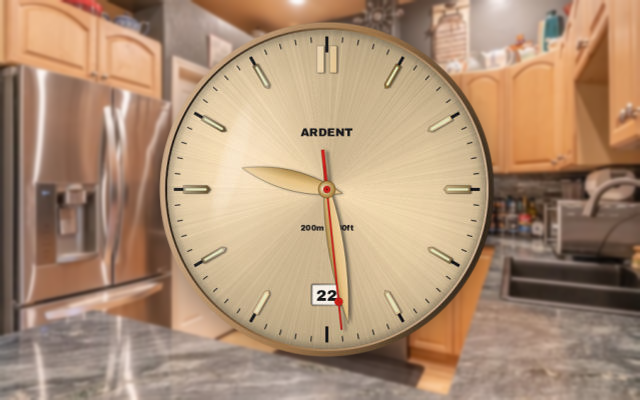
9:28:29
